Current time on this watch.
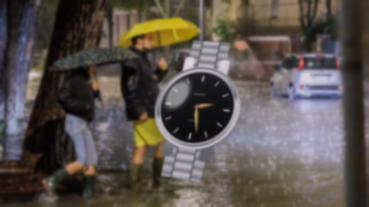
2:28
